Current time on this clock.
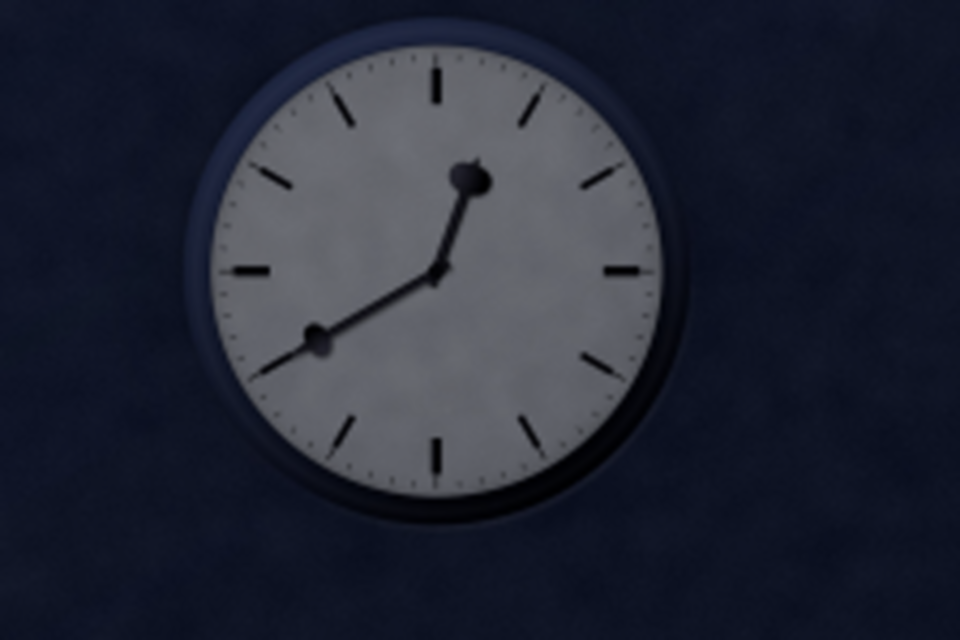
12:40
